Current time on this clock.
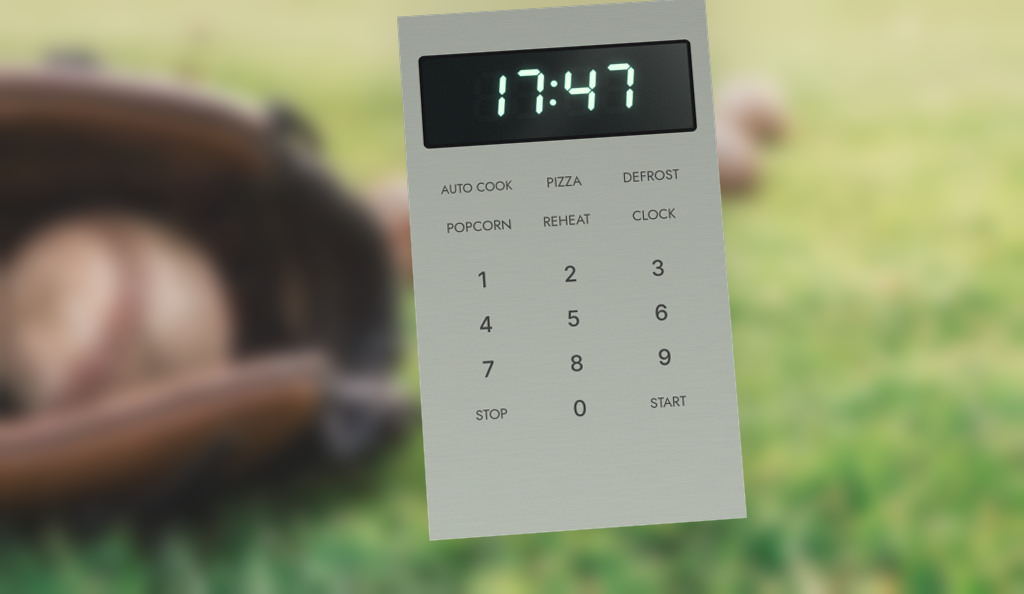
17:47
